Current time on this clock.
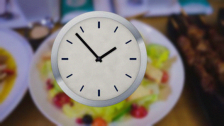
1:53
